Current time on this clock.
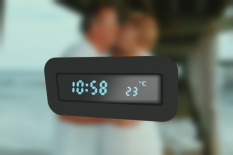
10:58
